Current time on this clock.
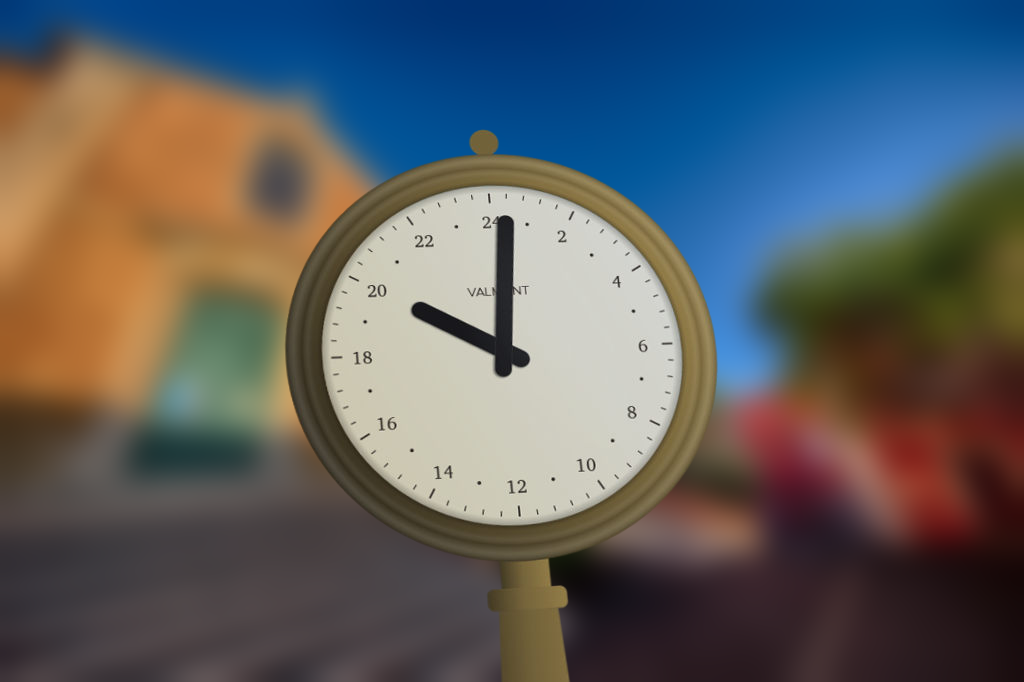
20:01
